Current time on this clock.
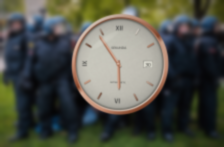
5:54
